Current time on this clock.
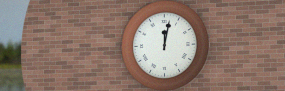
12:02
